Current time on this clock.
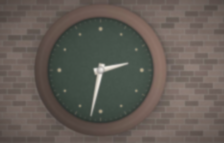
2:32
